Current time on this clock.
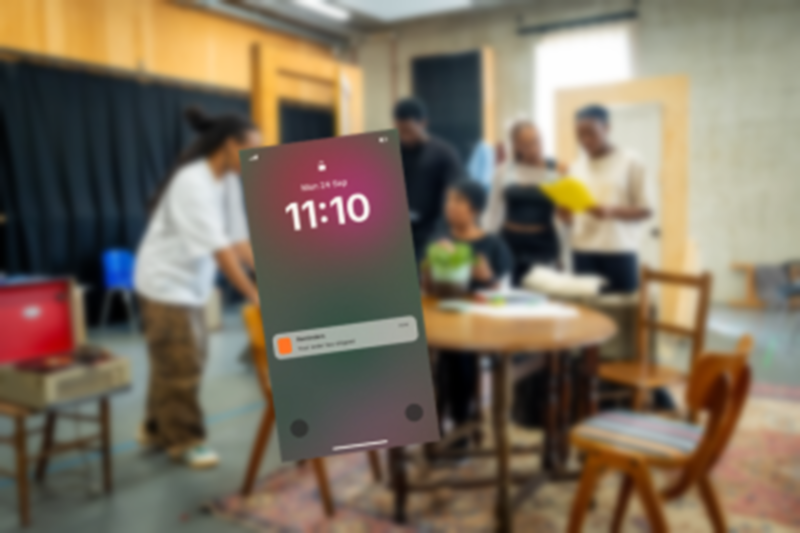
11:10
